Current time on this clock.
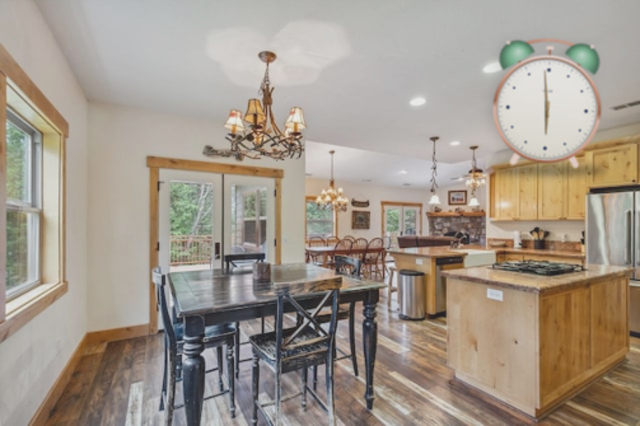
5:59
